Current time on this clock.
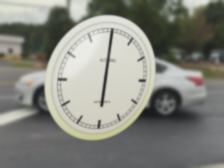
6:00
